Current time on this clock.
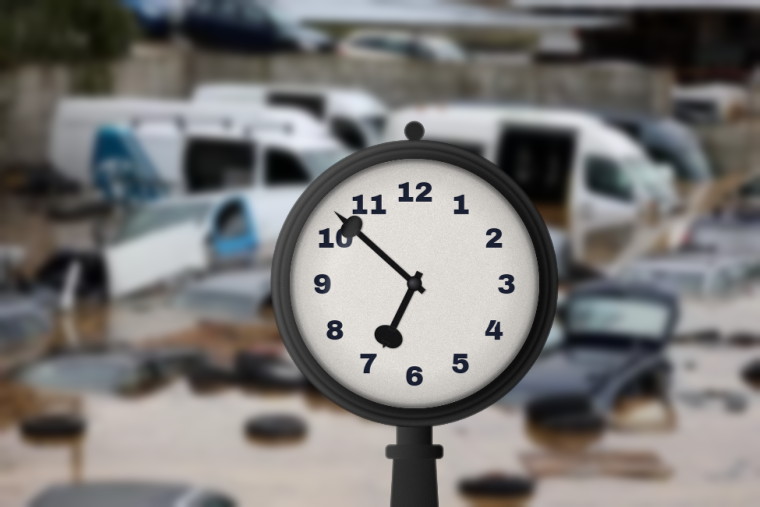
6:52
